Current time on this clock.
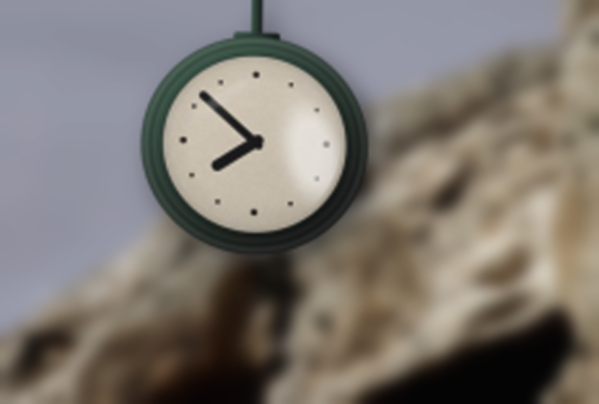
7:52
